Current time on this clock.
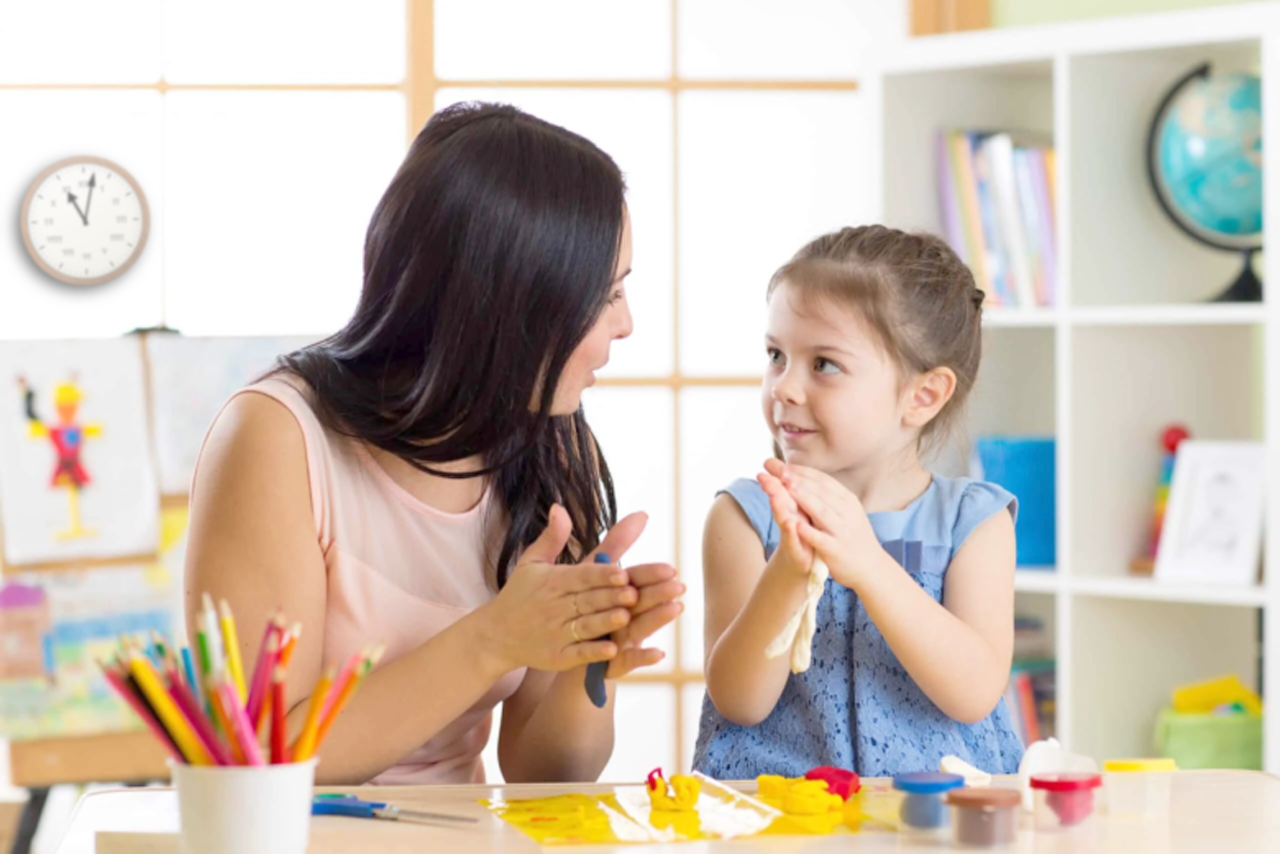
11:02
